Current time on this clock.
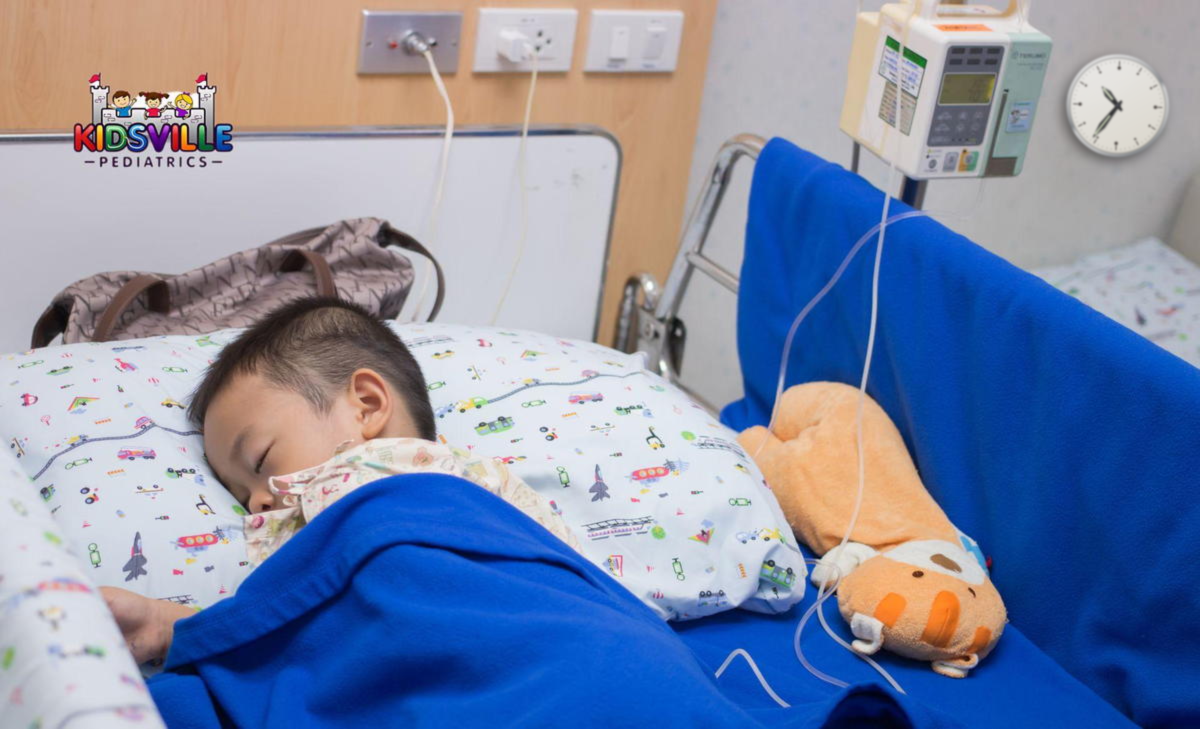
10:36
